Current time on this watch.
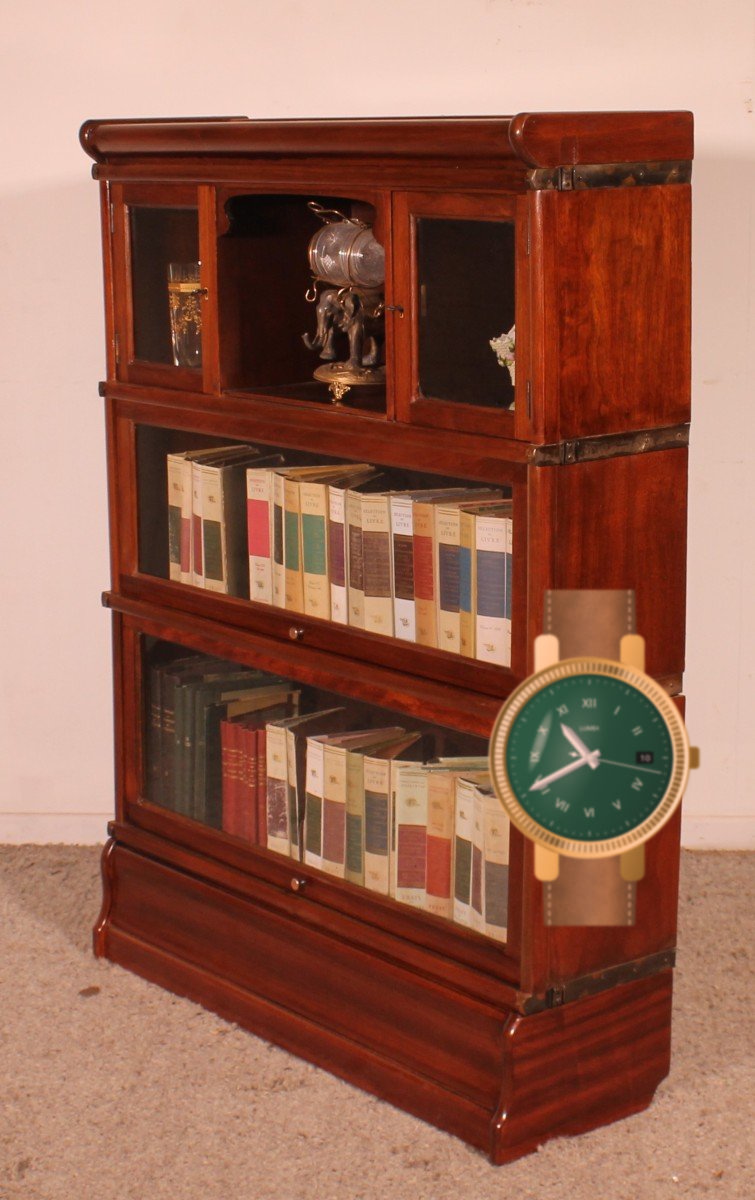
10:40:17
